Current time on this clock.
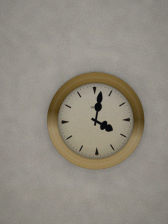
4:02
